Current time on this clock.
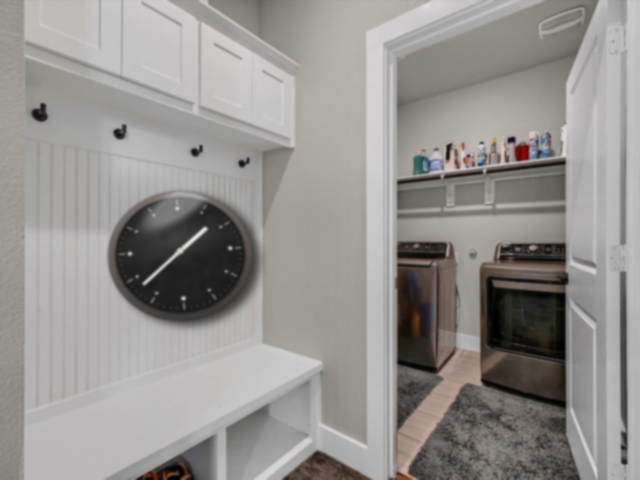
1:38
